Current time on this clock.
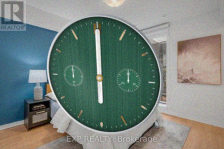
6:00
